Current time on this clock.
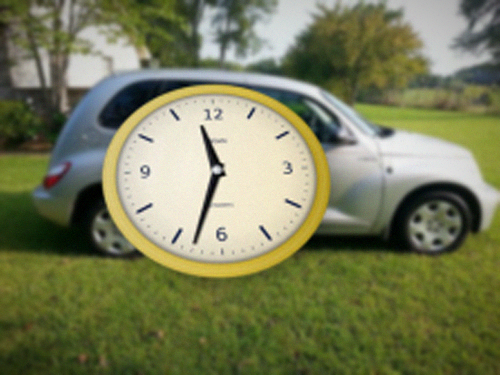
11:33
